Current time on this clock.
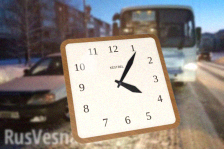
4:06
